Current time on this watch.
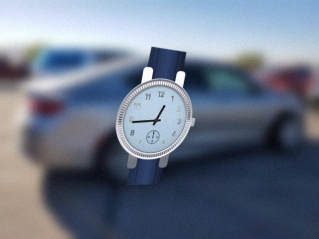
12:44
